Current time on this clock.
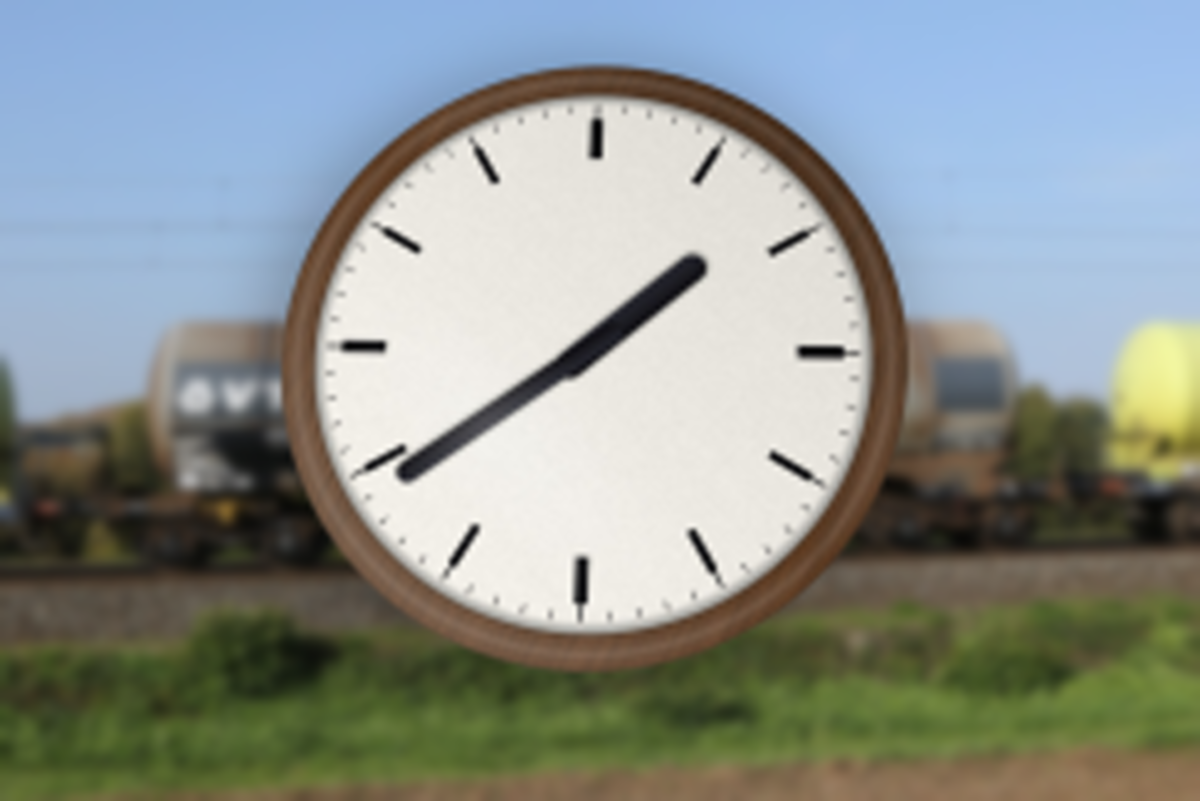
1:39
